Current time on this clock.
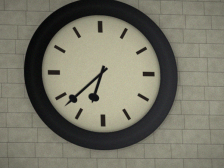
6:38
